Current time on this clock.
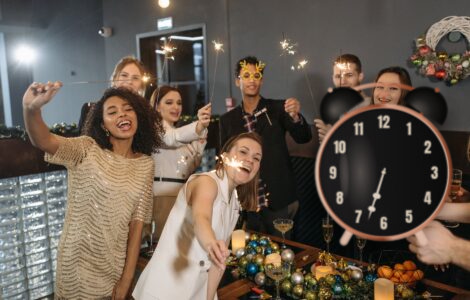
6:33
